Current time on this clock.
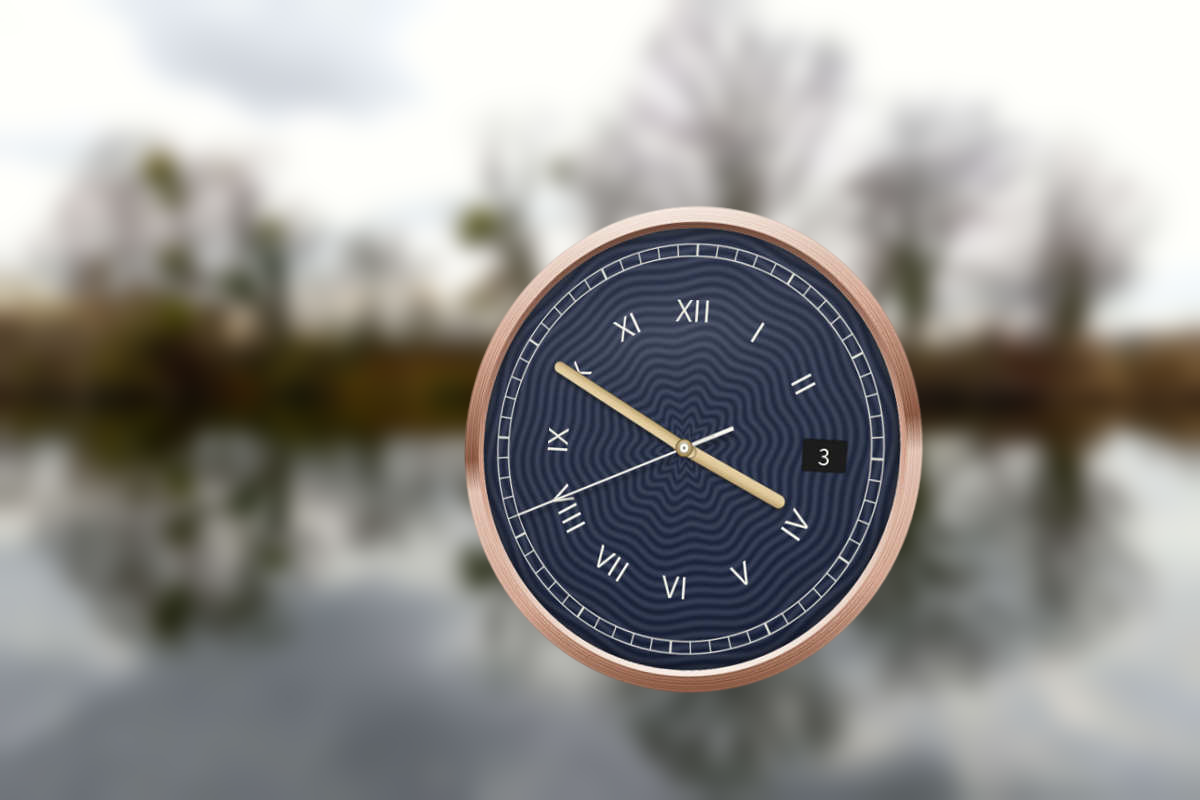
3:49:41
